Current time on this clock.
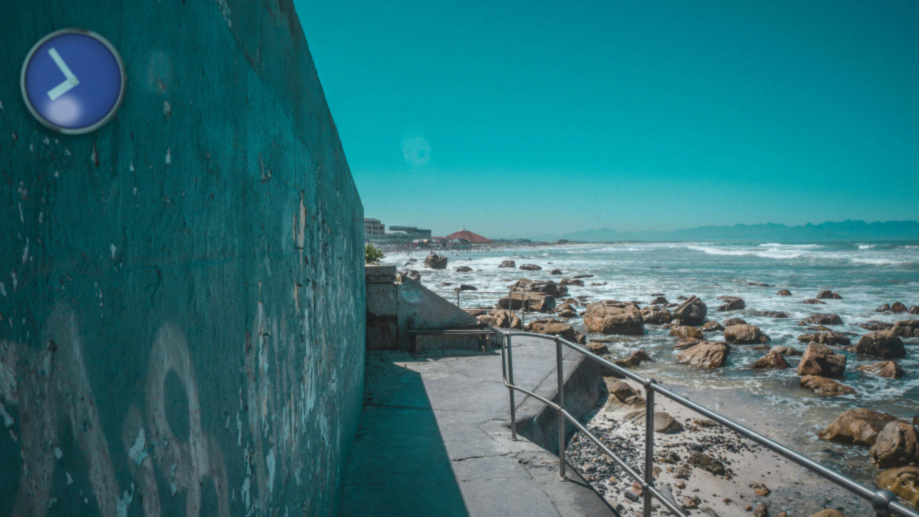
7:54
